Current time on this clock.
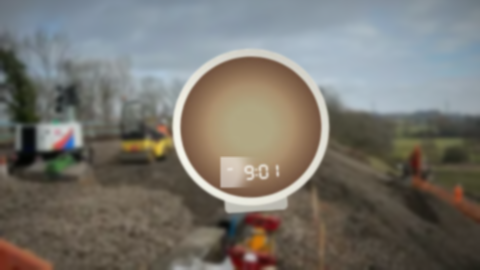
9:01
